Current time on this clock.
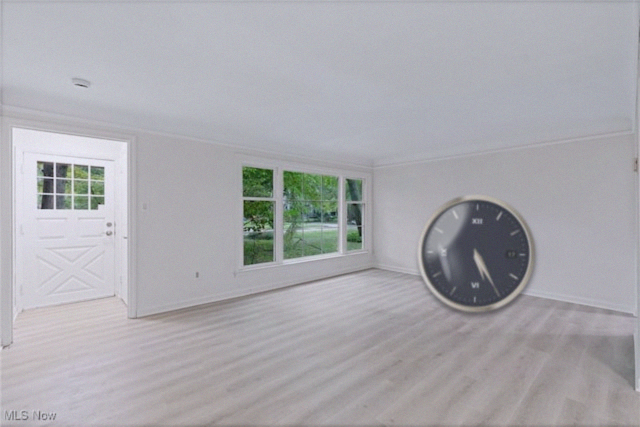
5:25
